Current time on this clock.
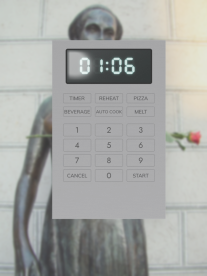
1:06
